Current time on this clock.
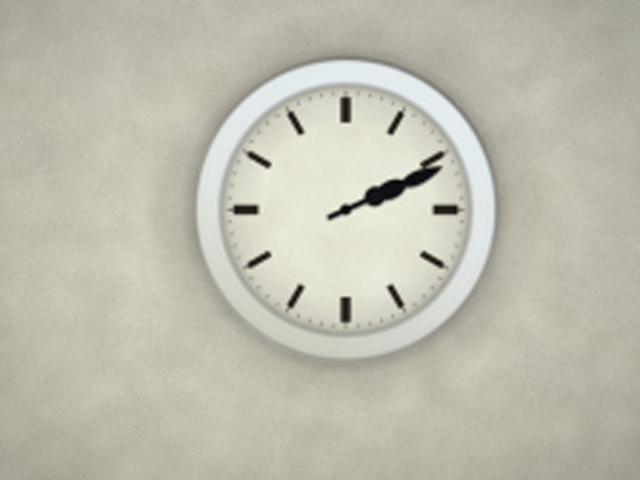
2:11
